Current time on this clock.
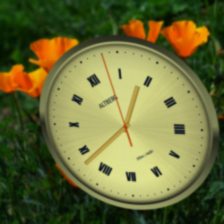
1:43:03
